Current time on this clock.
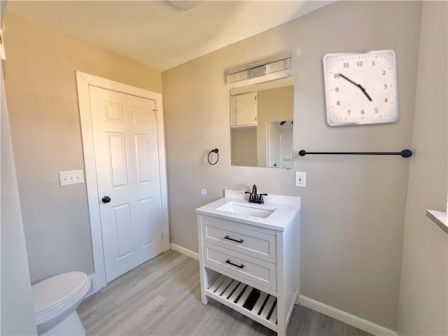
4:51
